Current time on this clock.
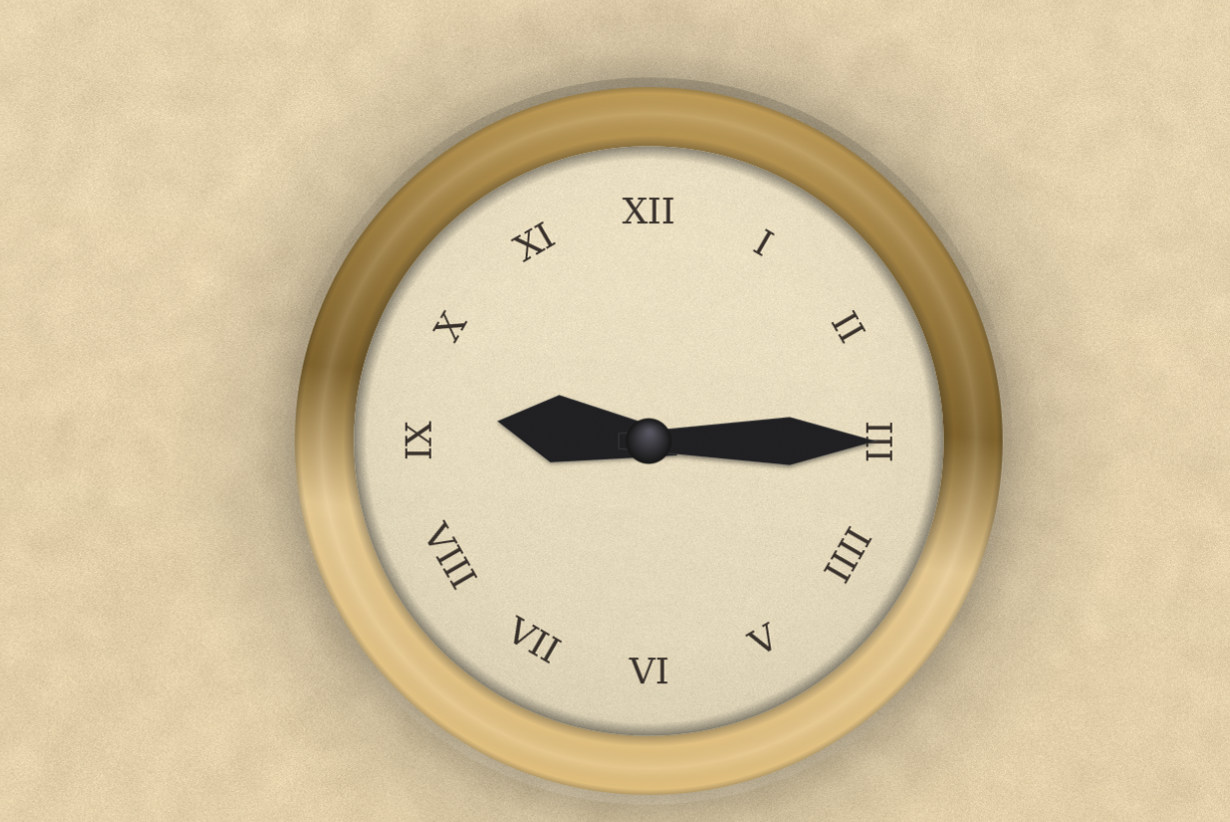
9:15
